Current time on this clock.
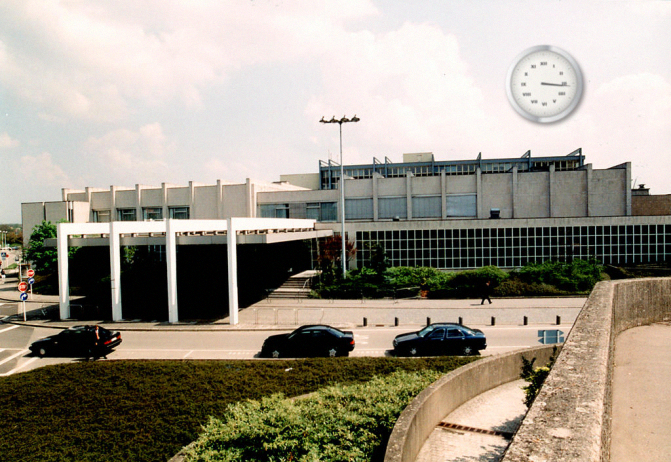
3:16
